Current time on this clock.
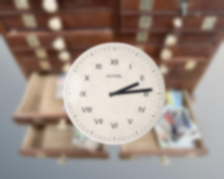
2:14
